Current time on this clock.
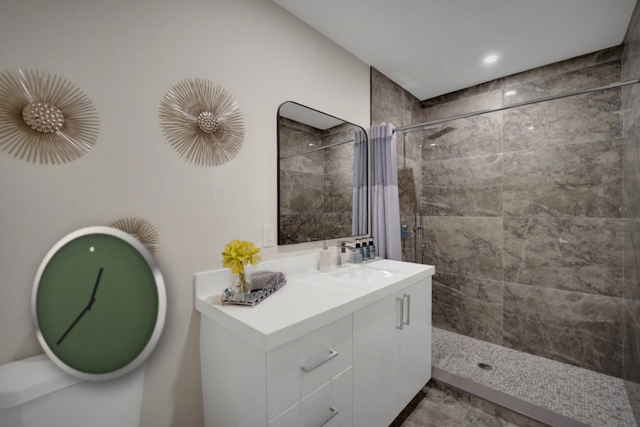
12:37
